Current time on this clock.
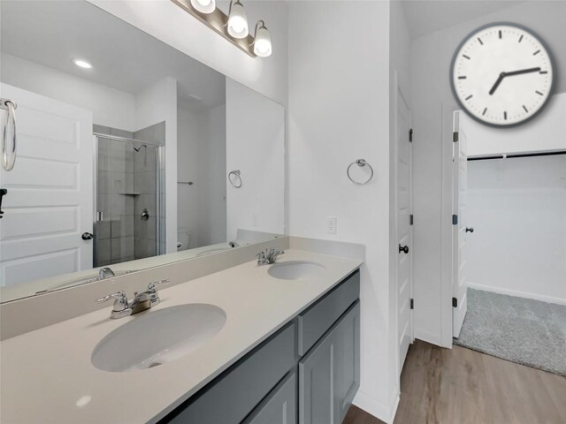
7:14
